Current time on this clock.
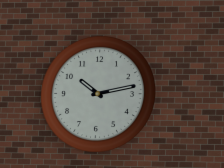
10:13
